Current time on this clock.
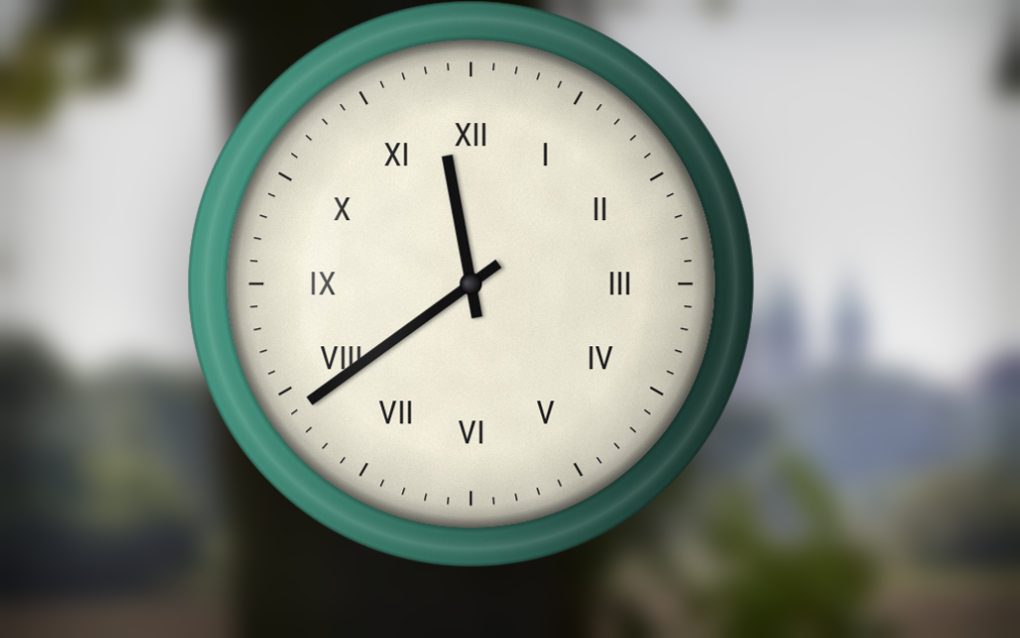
11:39
